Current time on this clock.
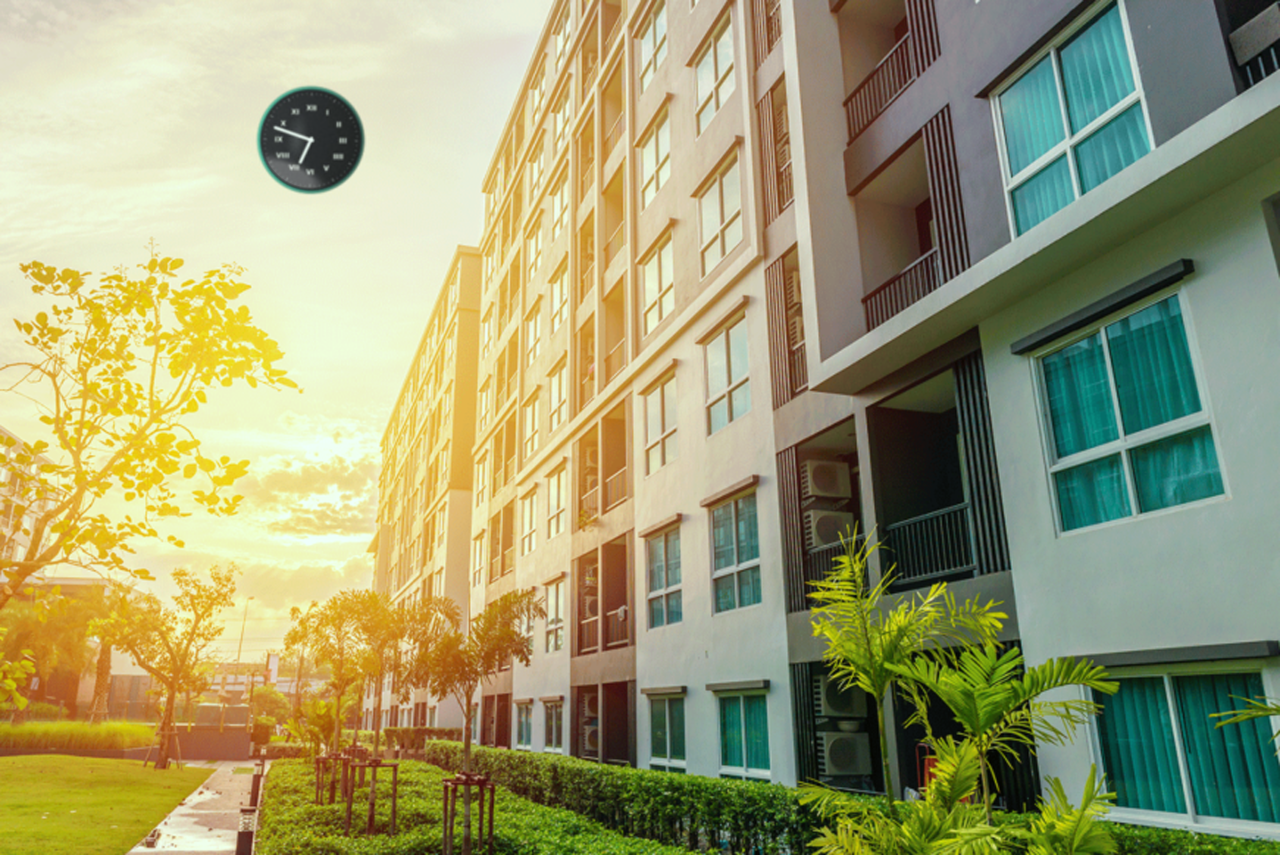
6:48
